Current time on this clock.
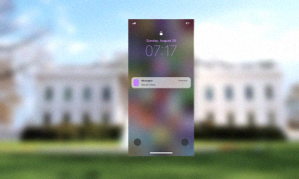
7:17
